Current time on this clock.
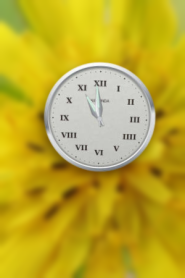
10:59
